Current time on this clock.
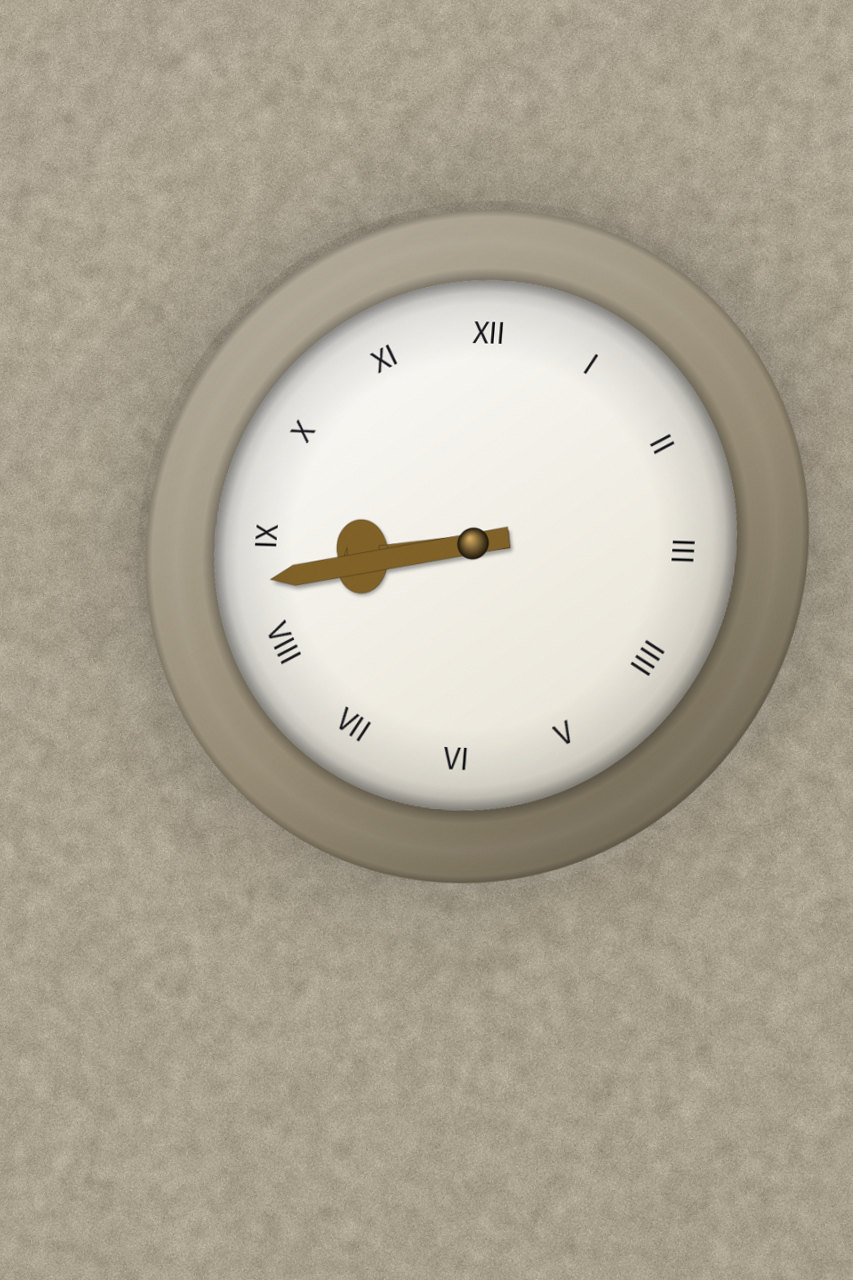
8:43
